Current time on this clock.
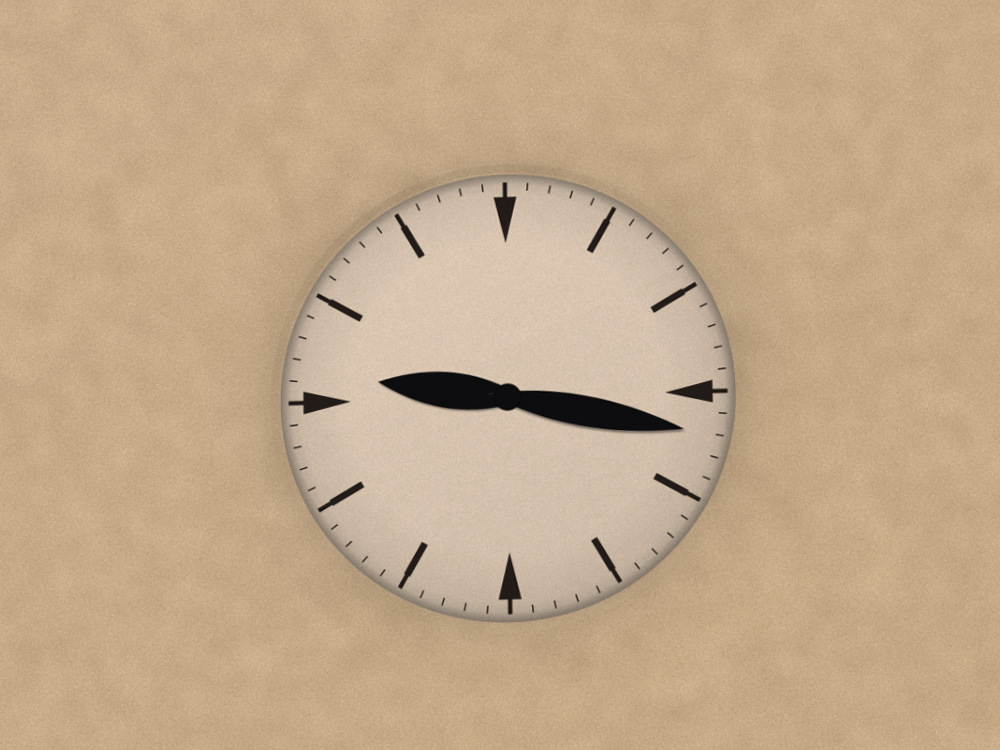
9:17
